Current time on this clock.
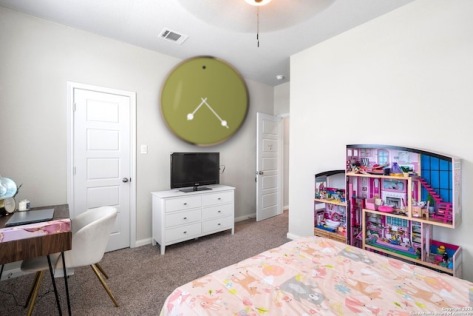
7:23
